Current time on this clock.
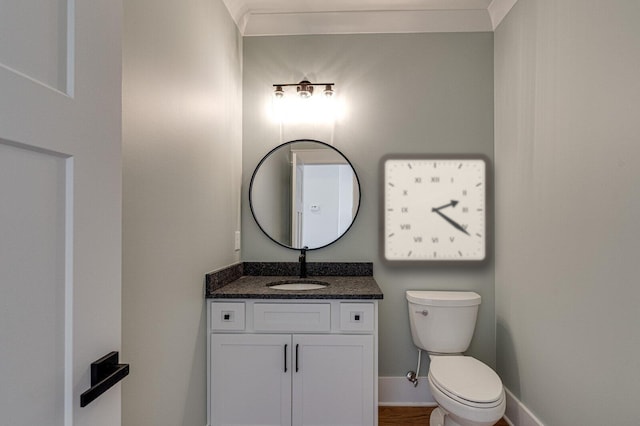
2:21
